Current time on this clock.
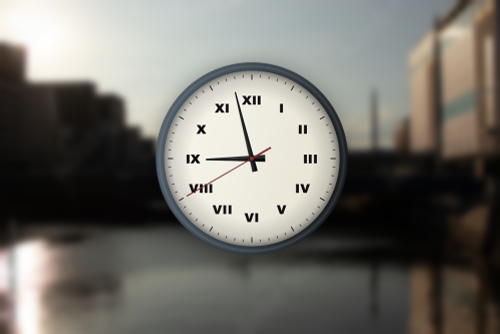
8:57:40
